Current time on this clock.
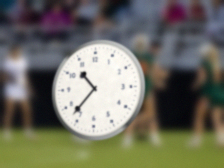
10:37
